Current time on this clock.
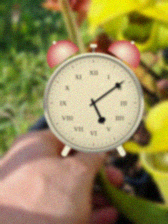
5:09
